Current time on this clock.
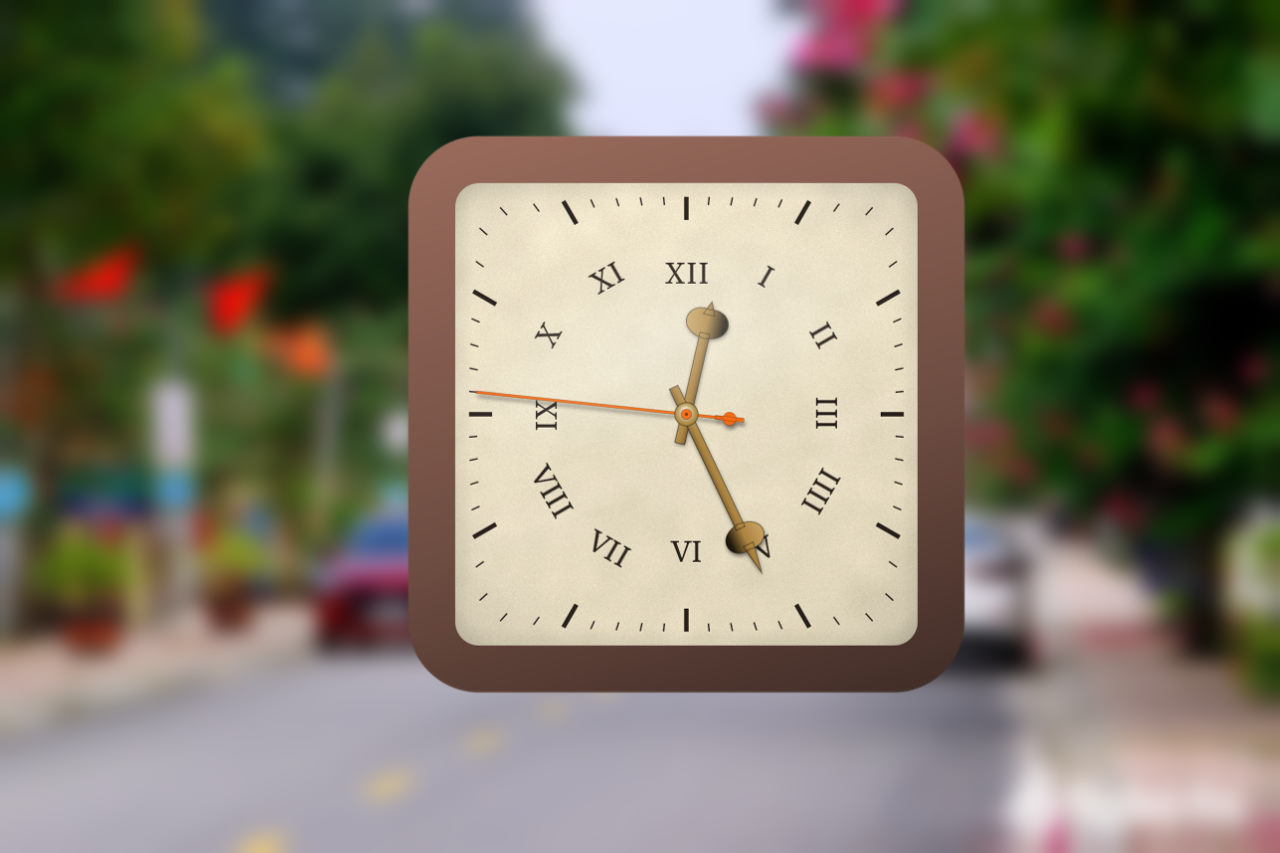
12:25:46
